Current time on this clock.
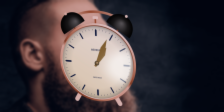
1:04
